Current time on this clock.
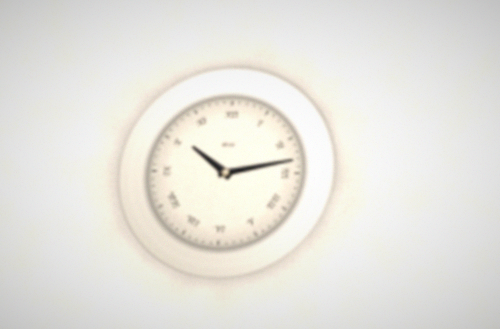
10:13
